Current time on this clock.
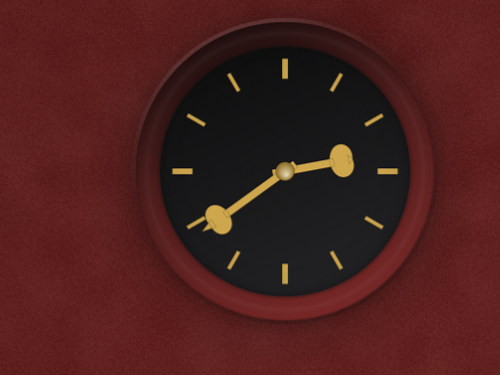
2:39
